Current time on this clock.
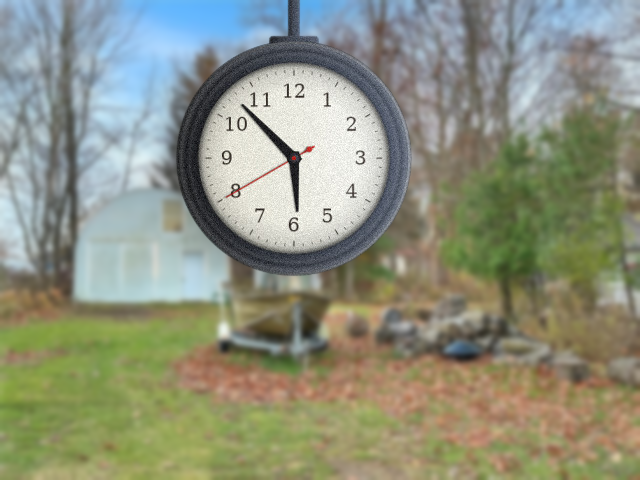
5:52:40
